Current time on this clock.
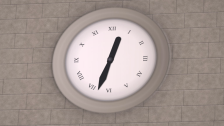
12:33
